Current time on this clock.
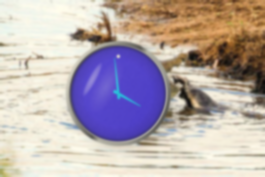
3:59
